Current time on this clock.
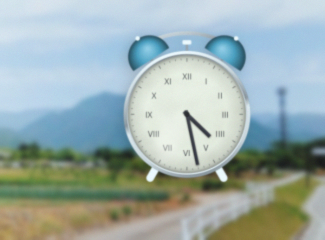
4:28
